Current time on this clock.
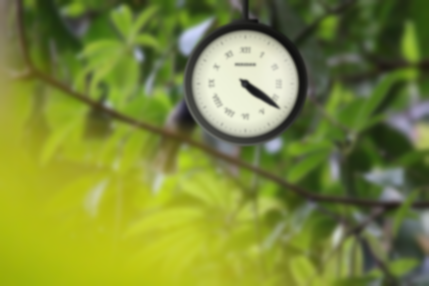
4:21
